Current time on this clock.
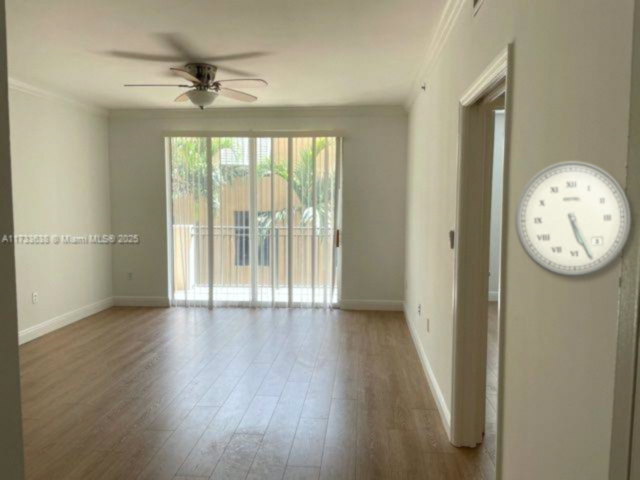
5:26
